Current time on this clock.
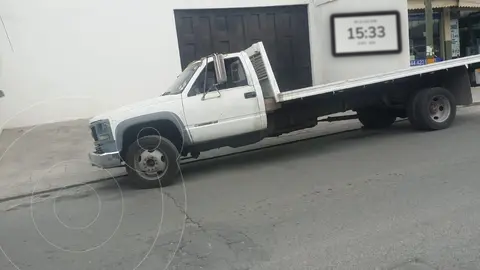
15:33
